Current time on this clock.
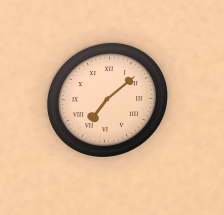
7:08
